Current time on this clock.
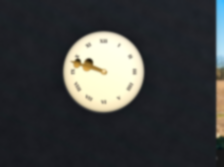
9:48
